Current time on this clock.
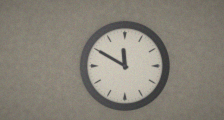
11:50
